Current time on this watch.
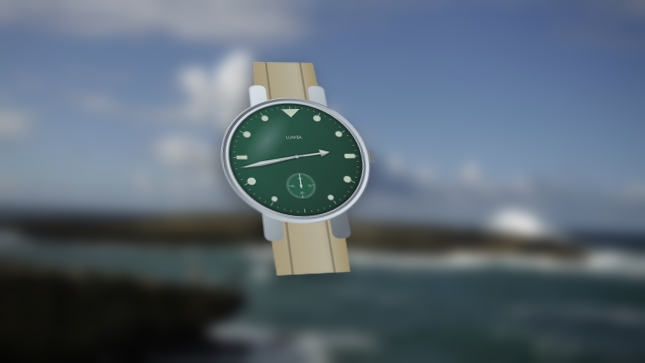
2:43
